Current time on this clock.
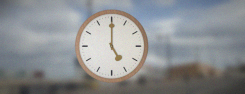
5:00
